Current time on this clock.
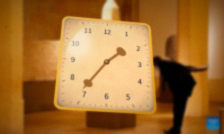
1:36
